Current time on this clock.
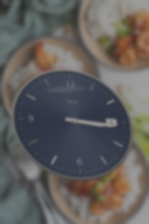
3:16
